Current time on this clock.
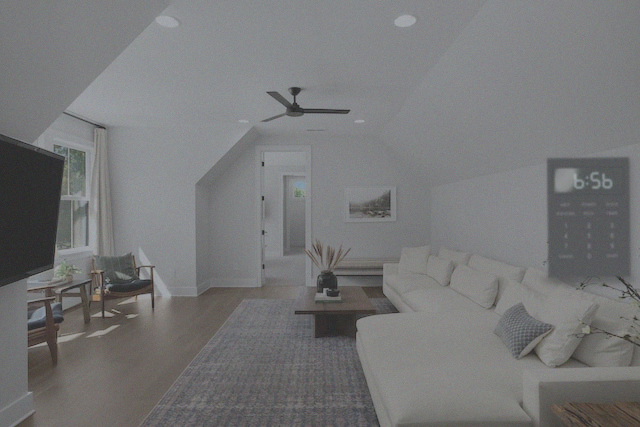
6:56
